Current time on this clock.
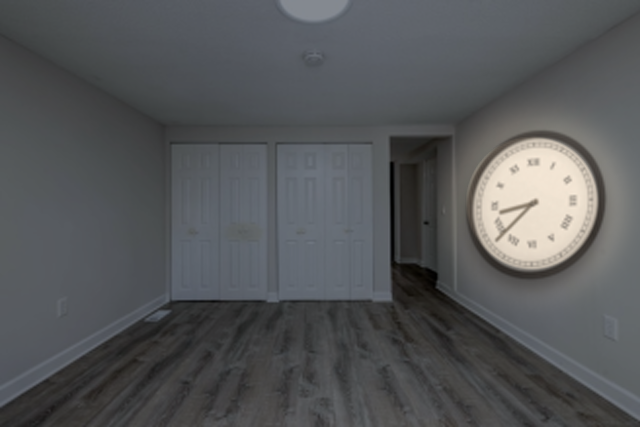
8:38
